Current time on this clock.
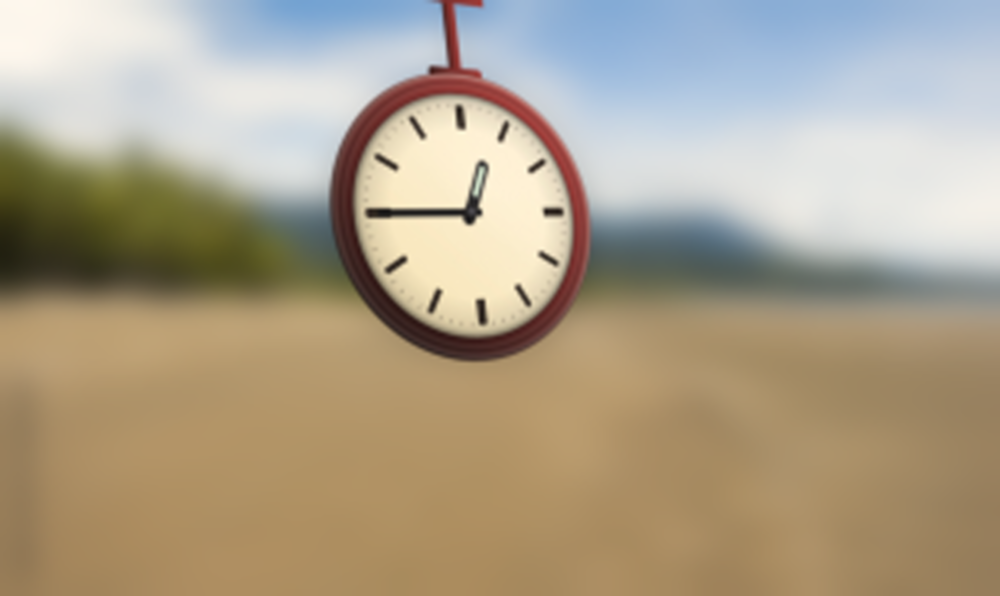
12:45
